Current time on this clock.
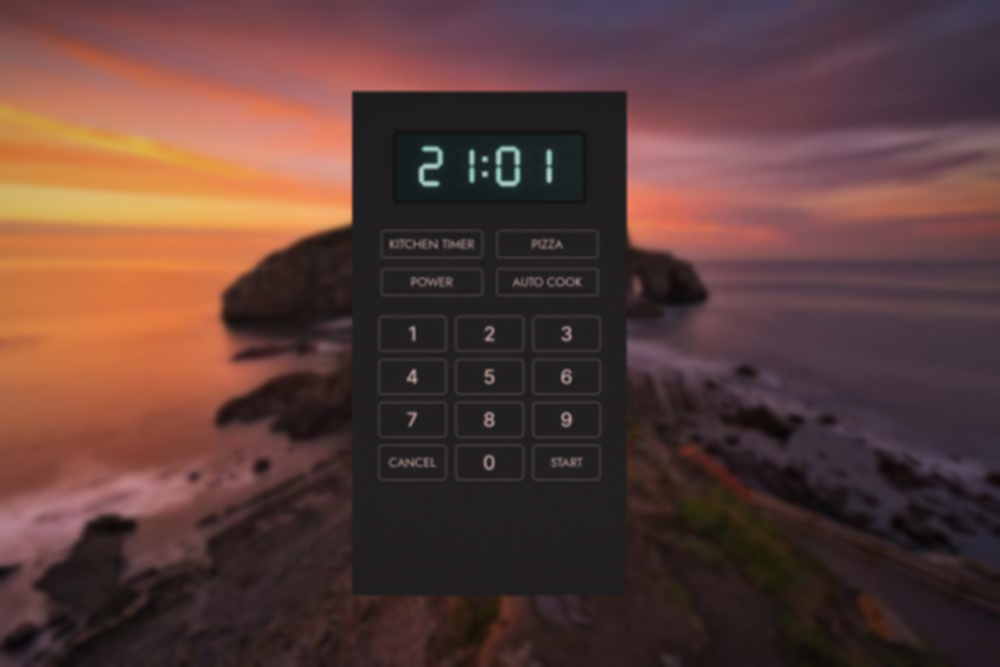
21:01
